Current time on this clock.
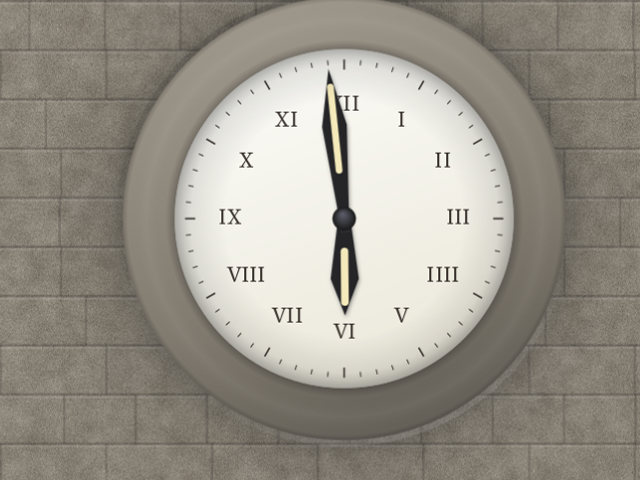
5:59
